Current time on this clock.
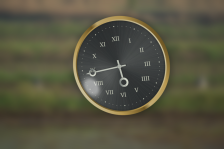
5:44
